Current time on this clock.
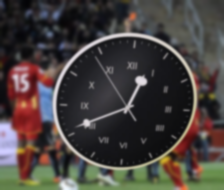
12:40:54
